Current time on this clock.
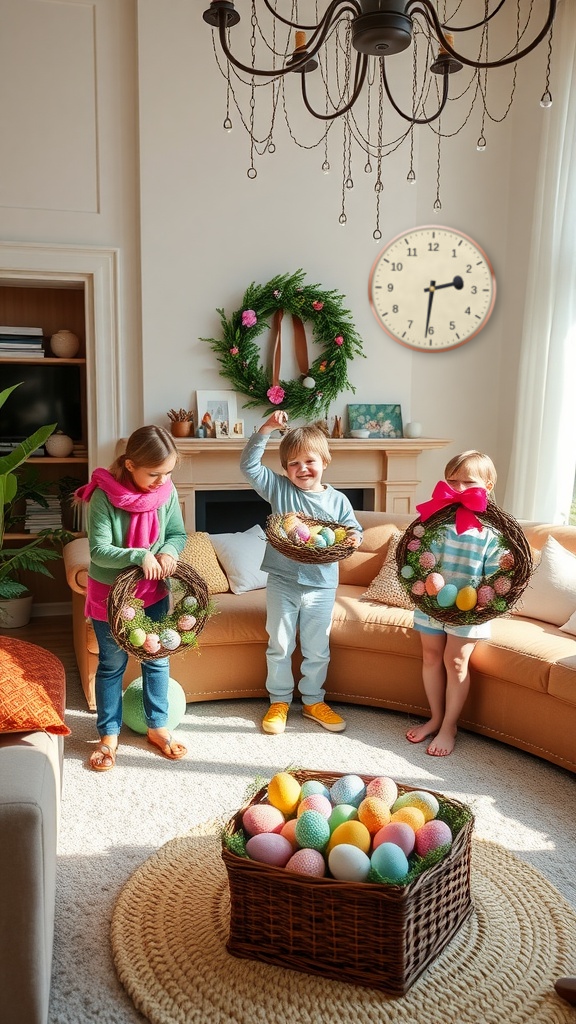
2:31
